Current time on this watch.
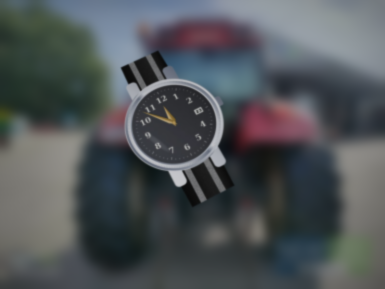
11:53
